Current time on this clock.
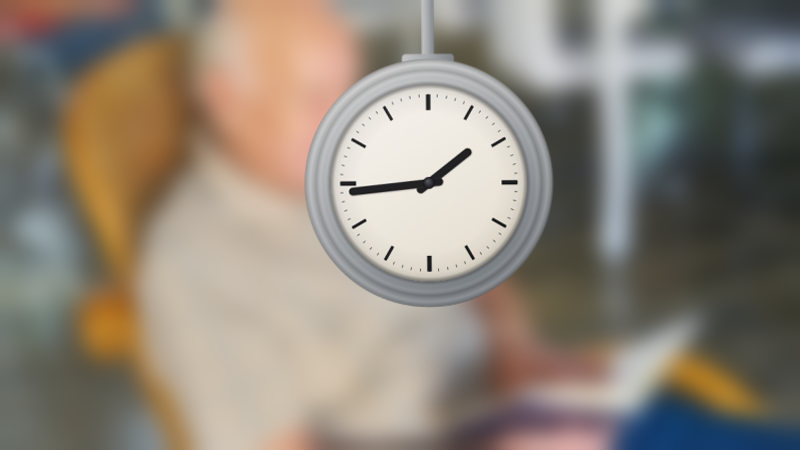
1:44
